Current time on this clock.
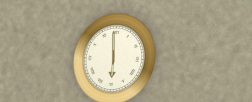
5:59
